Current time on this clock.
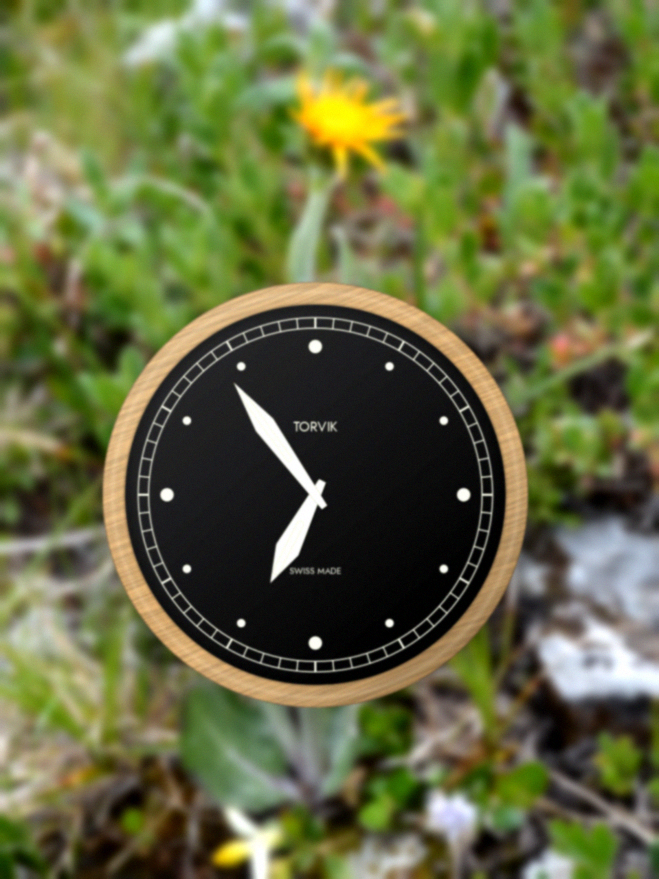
6:54
